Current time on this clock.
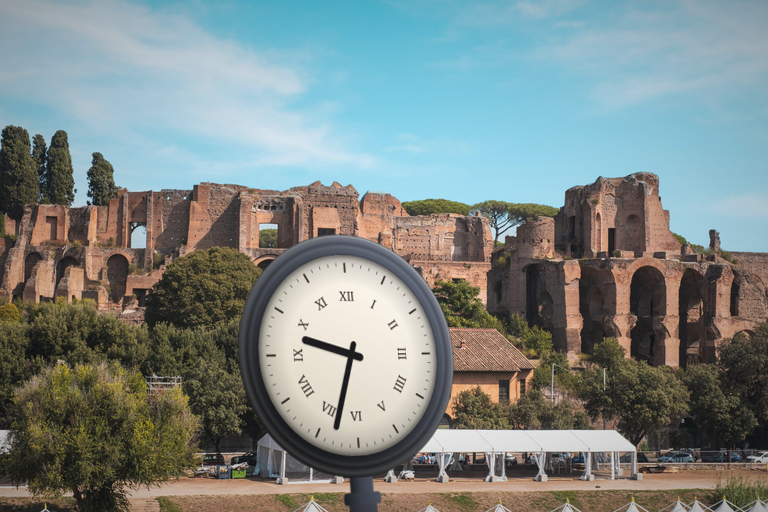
9:33
